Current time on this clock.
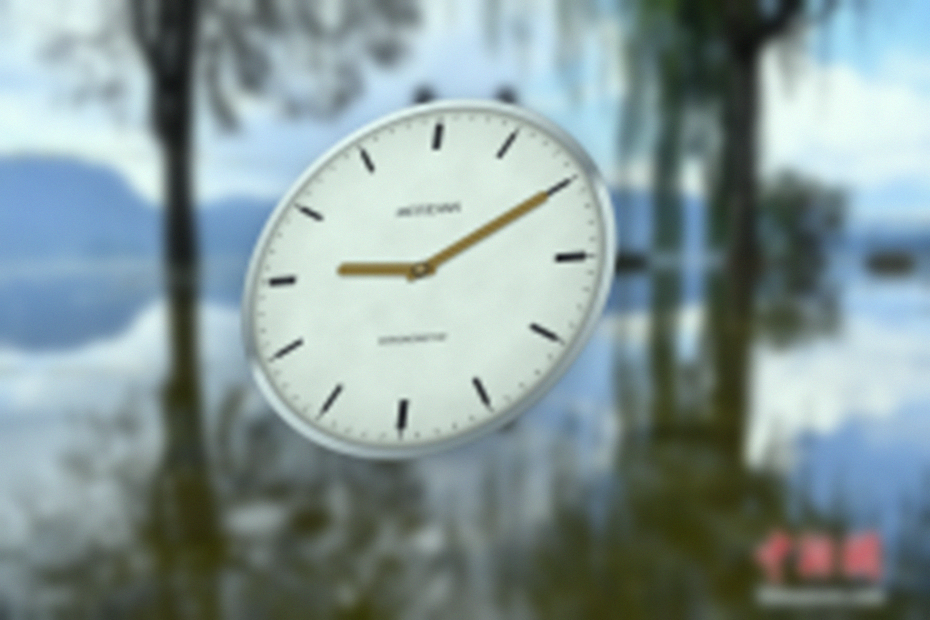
9:10
